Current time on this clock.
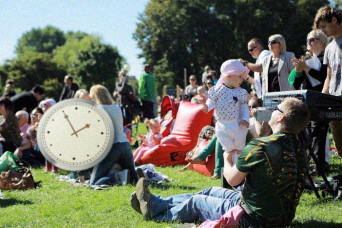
1:55
